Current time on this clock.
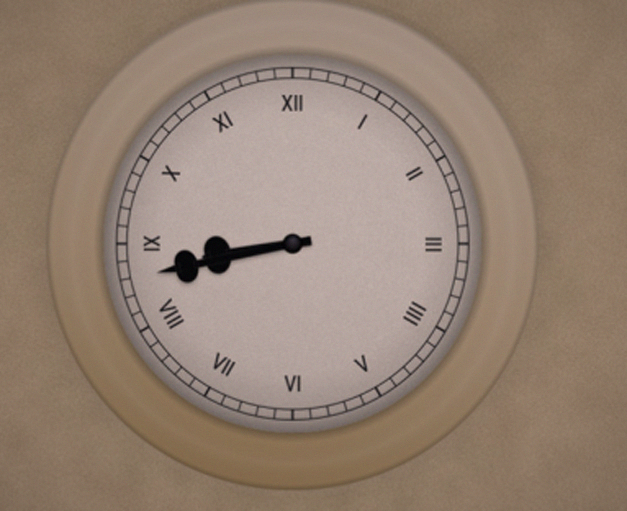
8:43
